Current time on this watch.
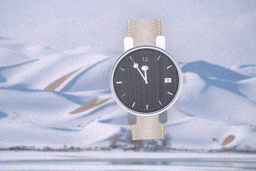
11:55
